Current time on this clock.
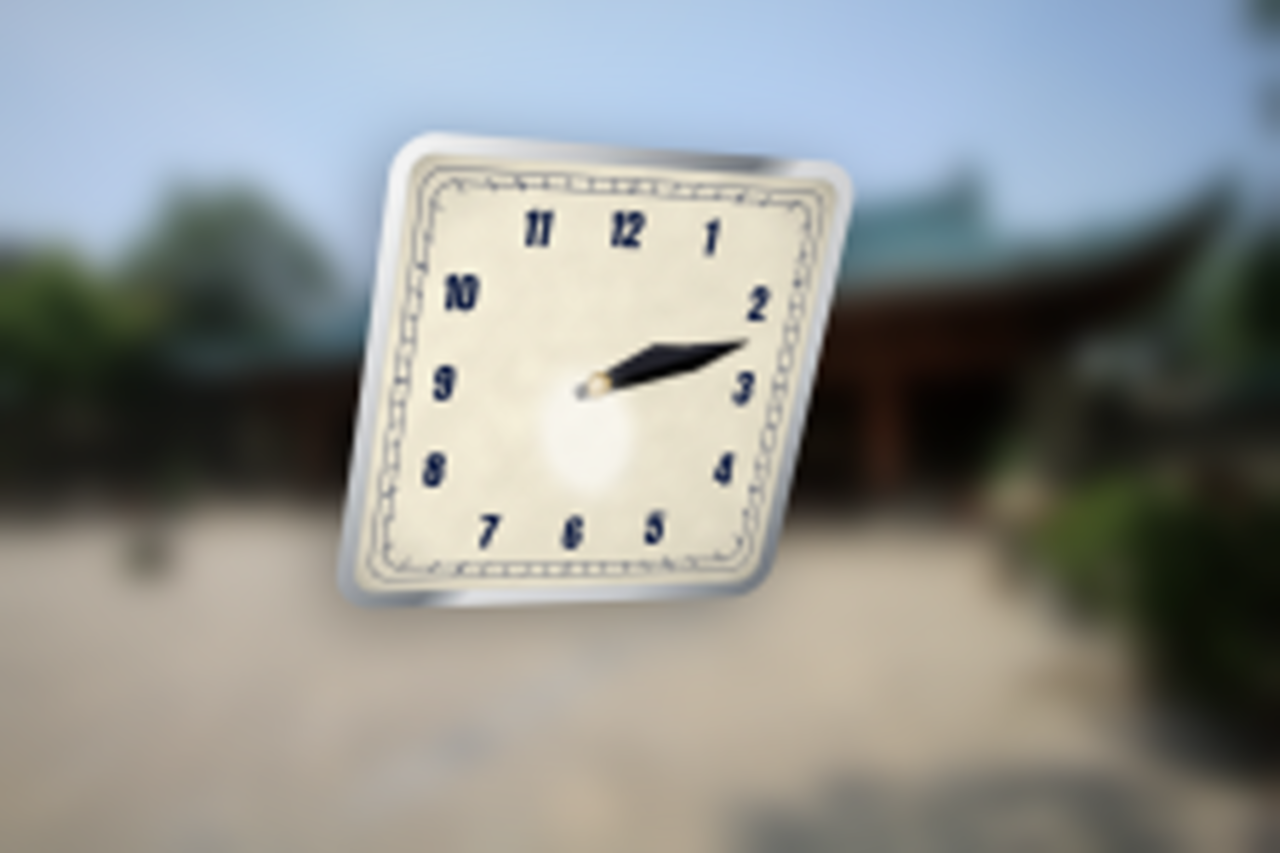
2:12
